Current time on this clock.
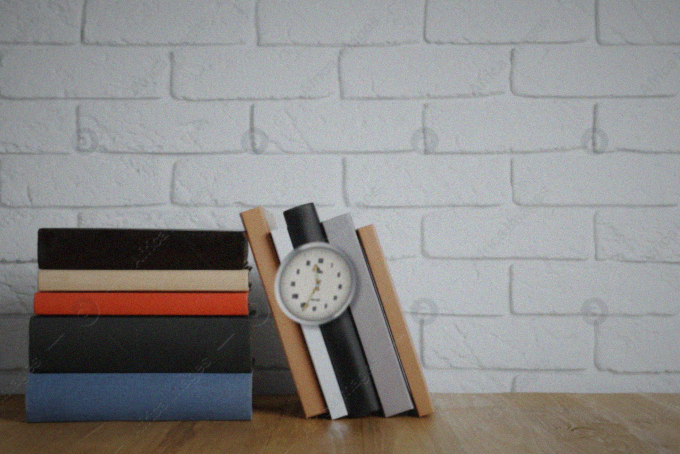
11:34
